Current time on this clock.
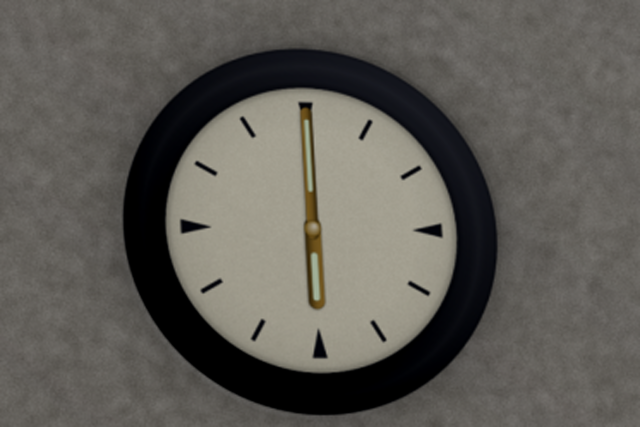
6:00
